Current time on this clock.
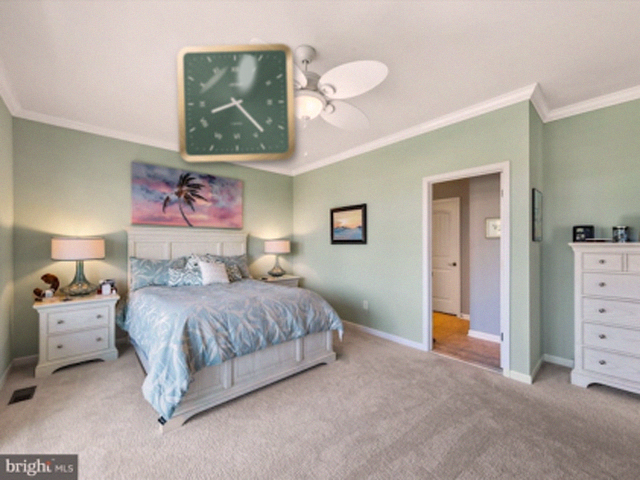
8:23
